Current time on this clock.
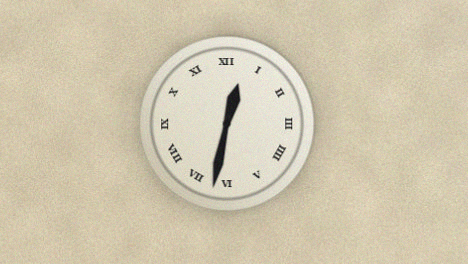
12:32
